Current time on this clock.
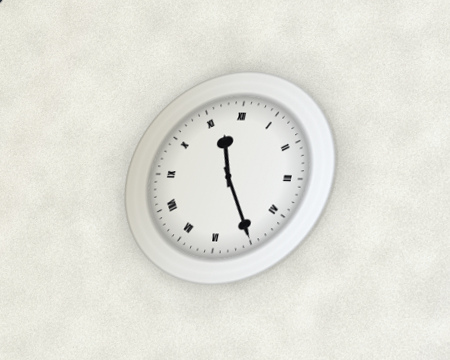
11:25
